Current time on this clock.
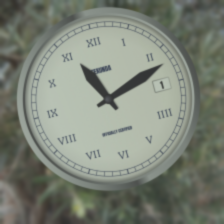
11:12
